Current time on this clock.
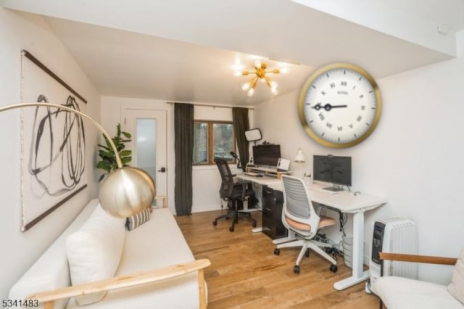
8:44
